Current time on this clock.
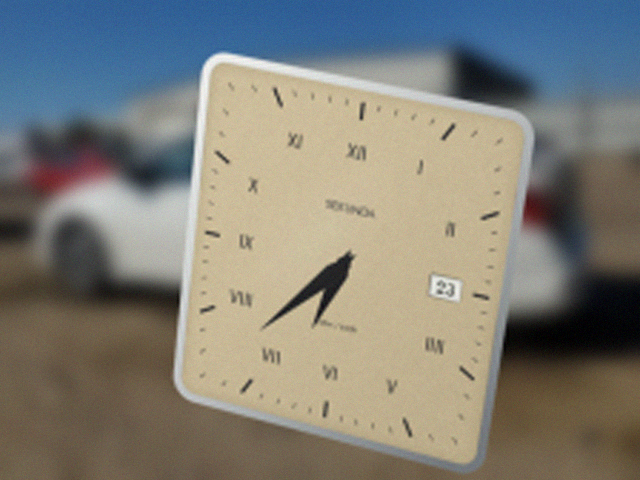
6:37
